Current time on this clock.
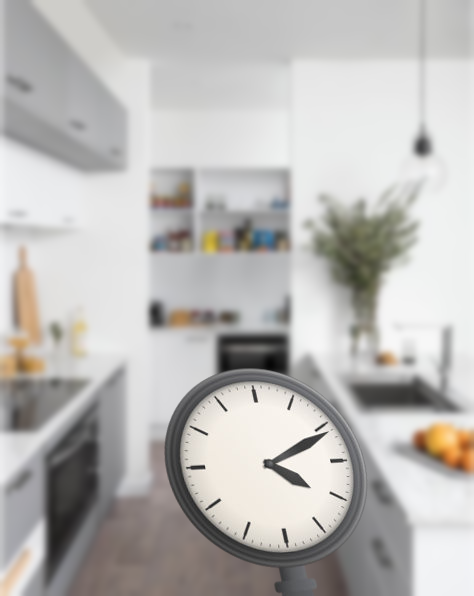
4:11
